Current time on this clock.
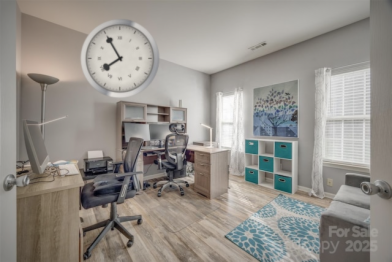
7:55
